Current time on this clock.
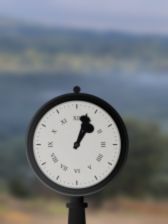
1:03
